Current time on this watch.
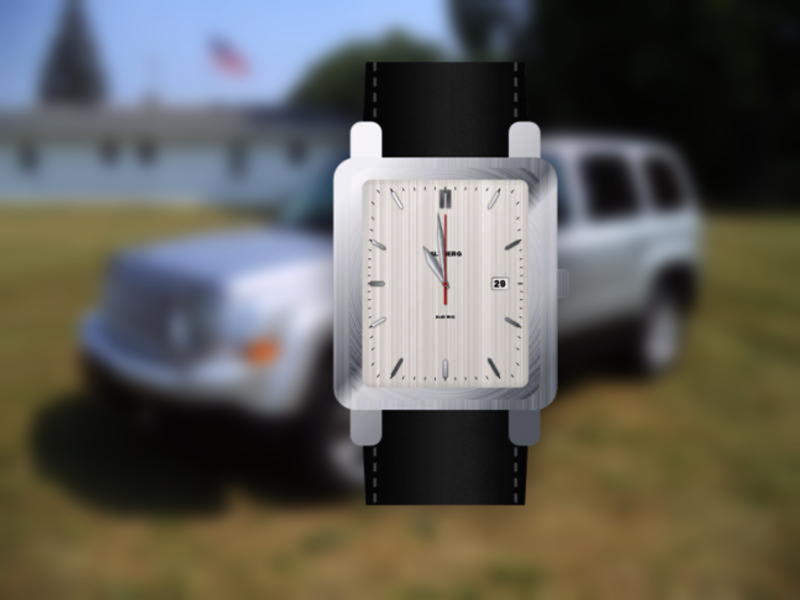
10:59:00
